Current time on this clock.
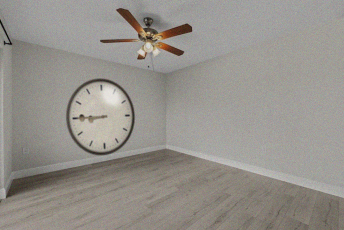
8:45
